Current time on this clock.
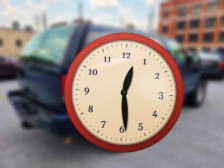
12:29
